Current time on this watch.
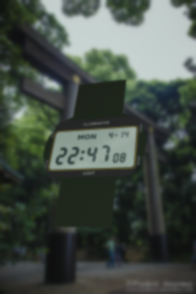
22:47
